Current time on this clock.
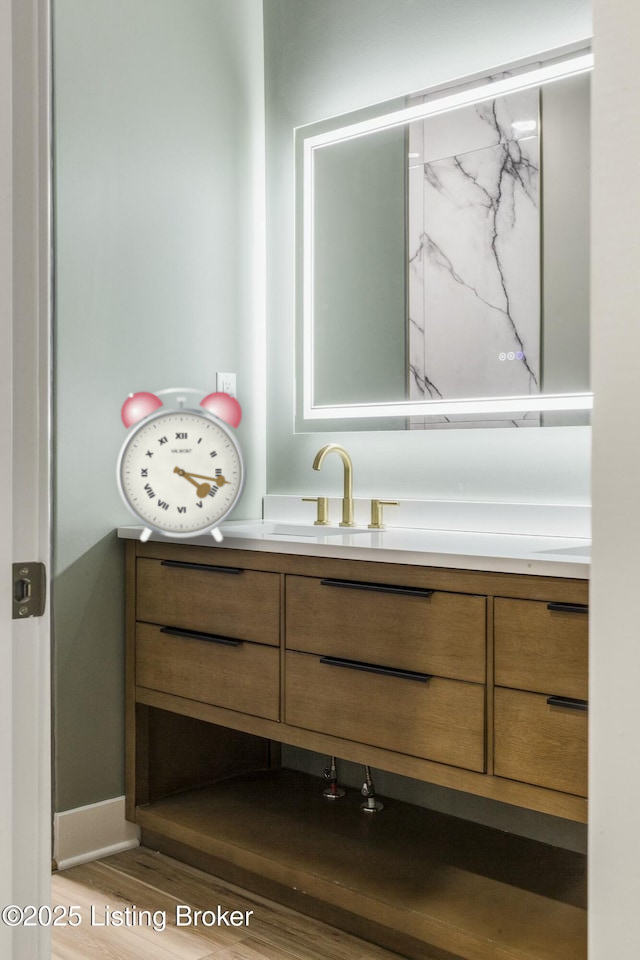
4:17
